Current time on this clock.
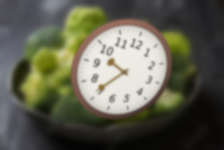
9:36
